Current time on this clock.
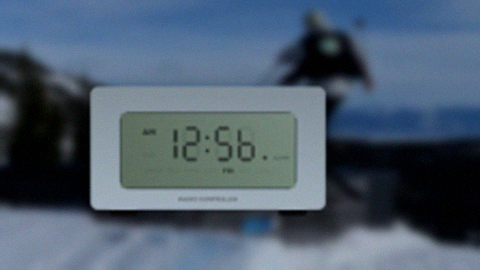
12:56
